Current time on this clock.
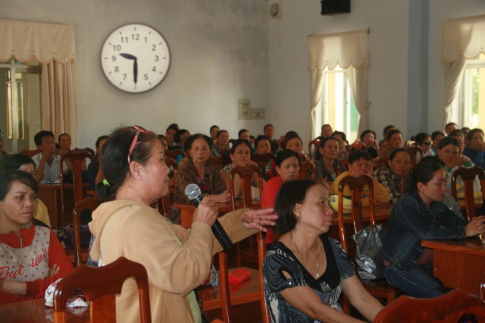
9:30
